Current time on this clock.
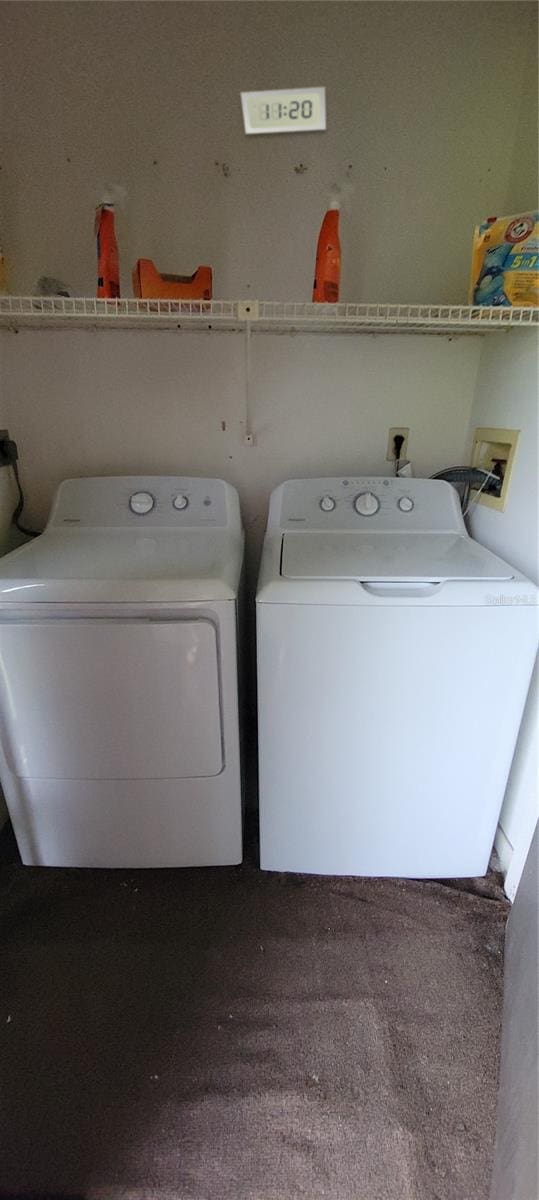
11:20
